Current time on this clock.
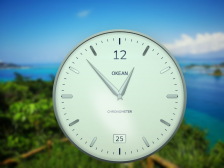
12:53
